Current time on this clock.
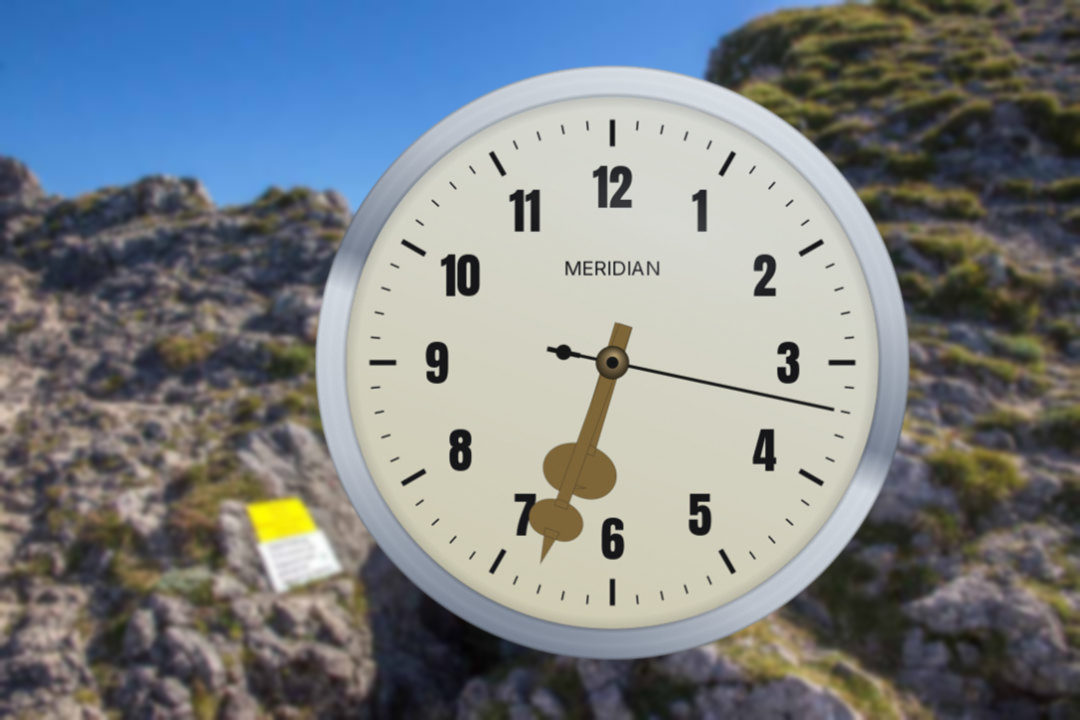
6:33:17
